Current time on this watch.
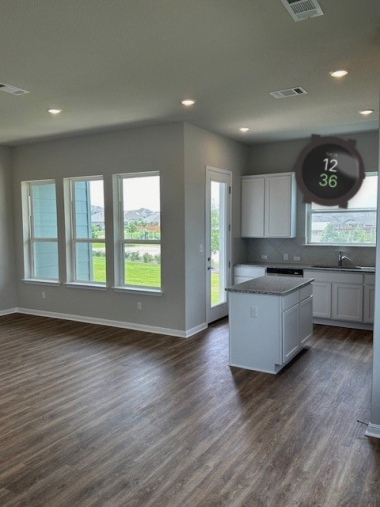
12:36
